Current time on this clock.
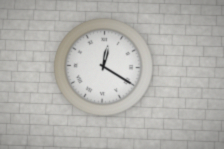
12:20
